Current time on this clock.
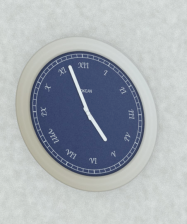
4:57
